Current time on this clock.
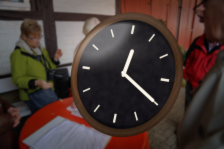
12:20
